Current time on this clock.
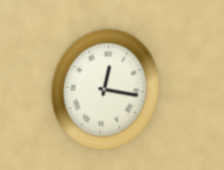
12:16
